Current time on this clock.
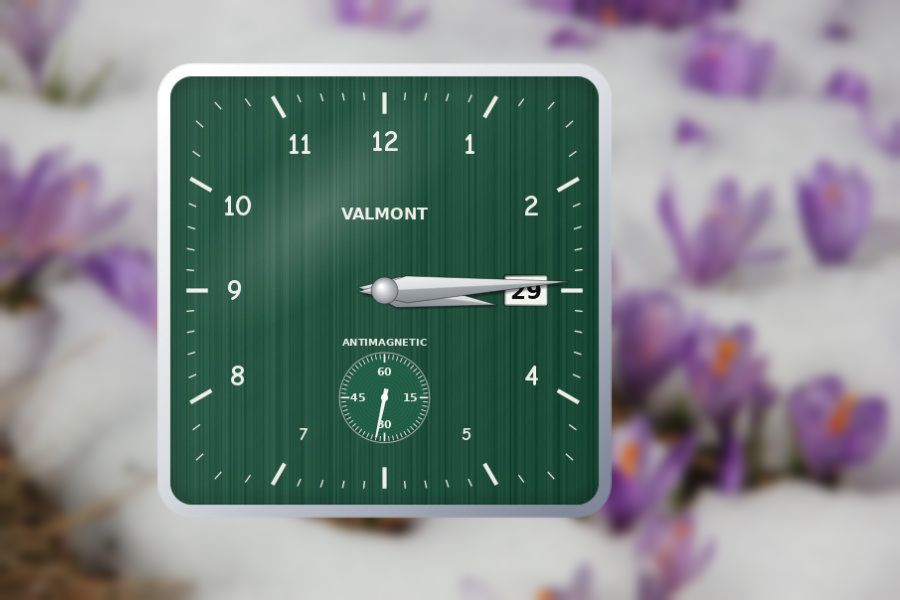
3:14:32
